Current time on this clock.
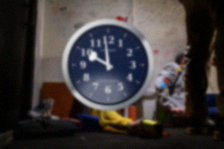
9:59
